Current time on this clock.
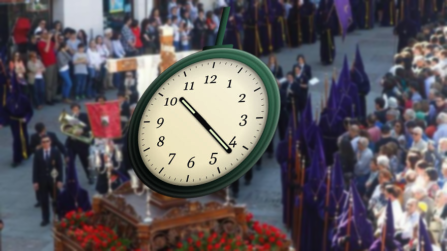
10:22
